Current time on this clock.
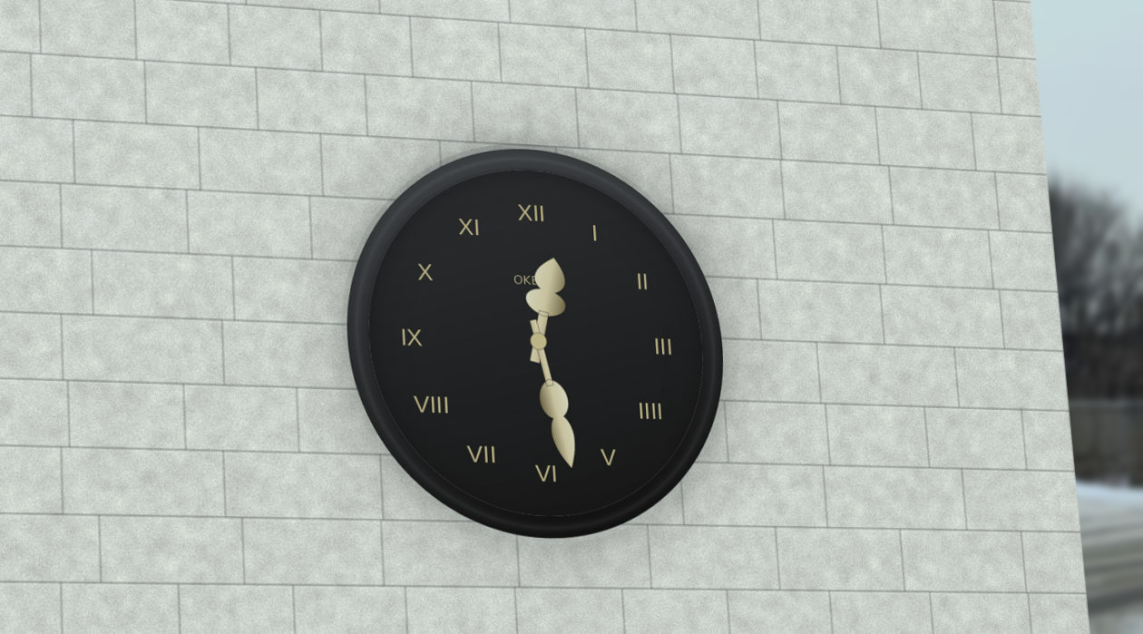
12:28
